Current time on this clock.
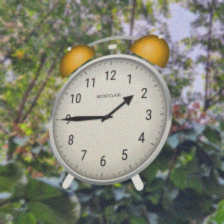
1:45
